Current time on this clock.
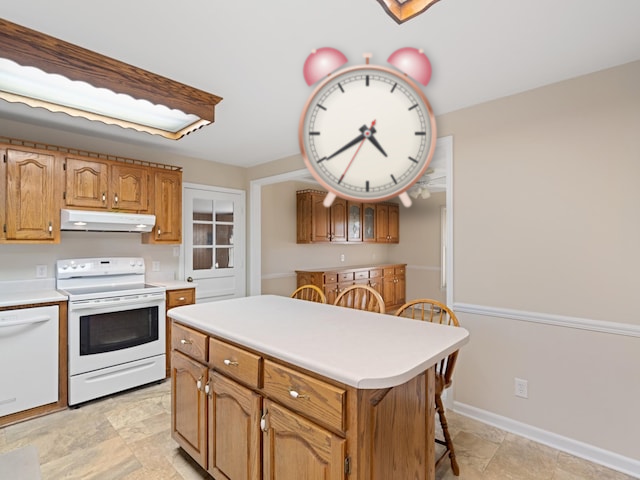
4:39:35
